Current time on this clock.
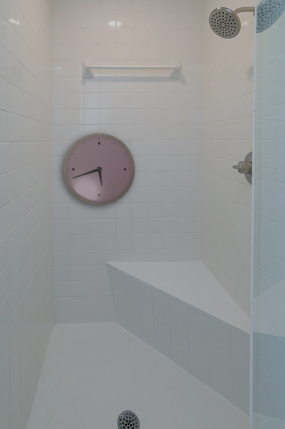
5:42
